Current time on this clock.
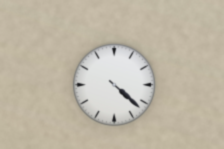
4:22
